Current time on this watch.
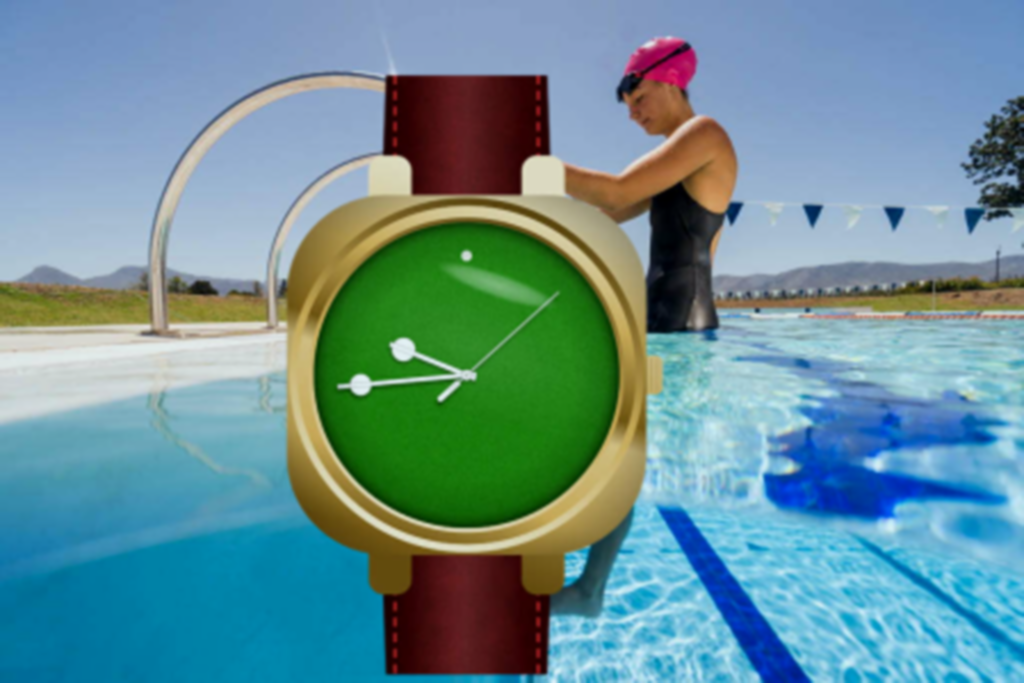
9:44:08
